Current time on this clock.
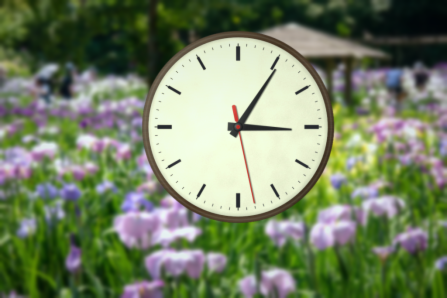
3:05:28
